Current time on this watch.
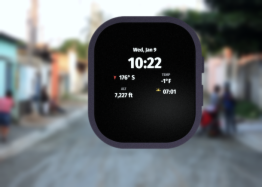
10:22
